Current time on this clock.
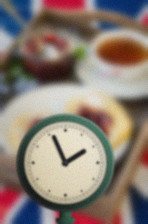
1:56
